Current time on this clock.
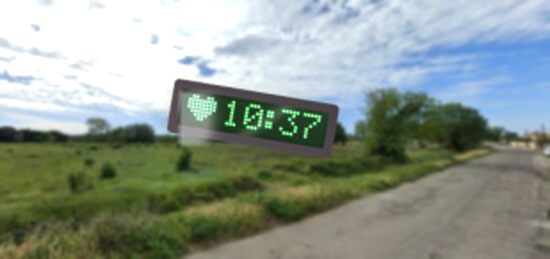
10:37
